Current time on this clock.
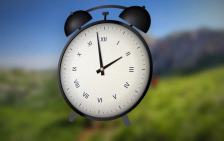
1:58
